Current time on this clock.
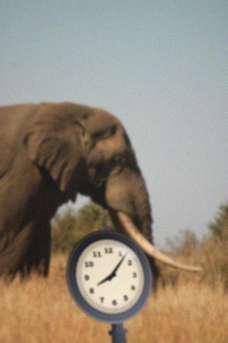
8:07
